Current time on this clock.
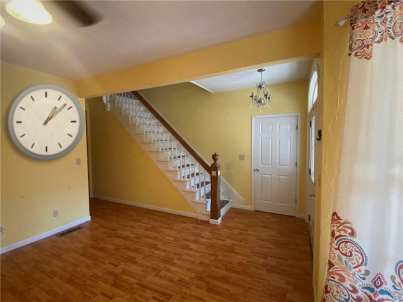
1:08
